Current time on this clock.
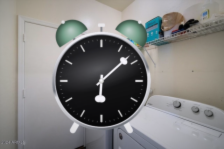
6:08
